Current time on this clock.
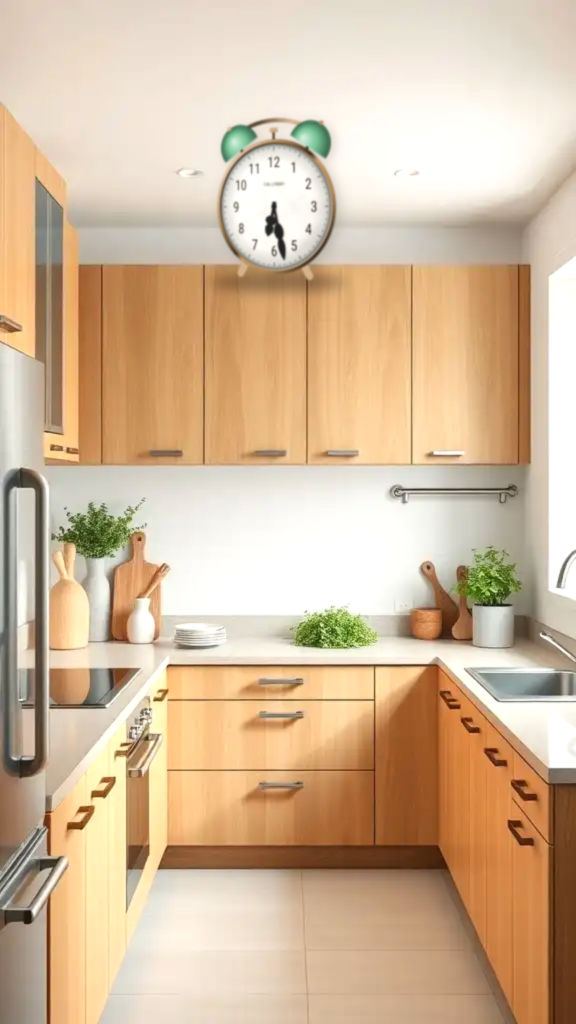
6:28
